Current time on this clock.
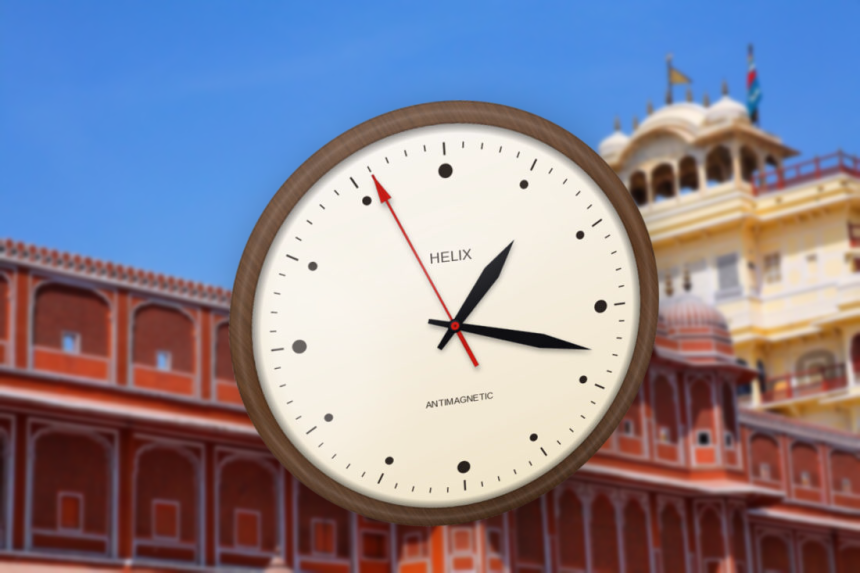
1:17:56
